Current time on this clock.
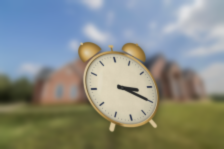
3:20
